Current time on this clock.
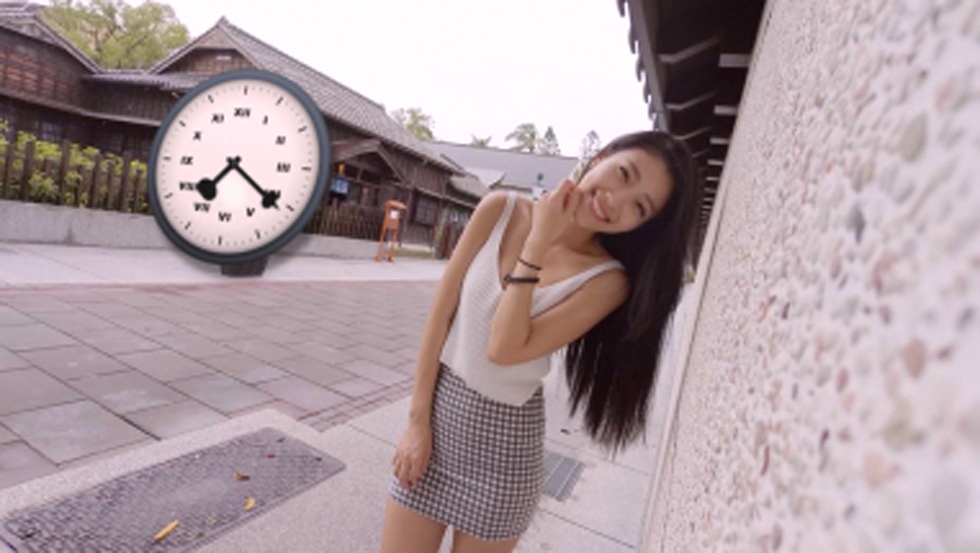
7:21
